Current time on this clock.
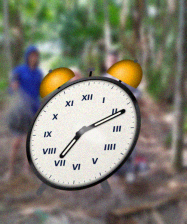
7:11
